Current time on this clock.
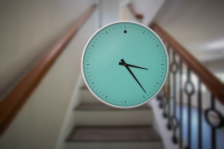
3:24
